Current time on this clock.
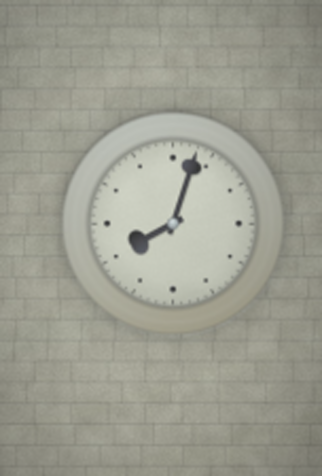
8:03
